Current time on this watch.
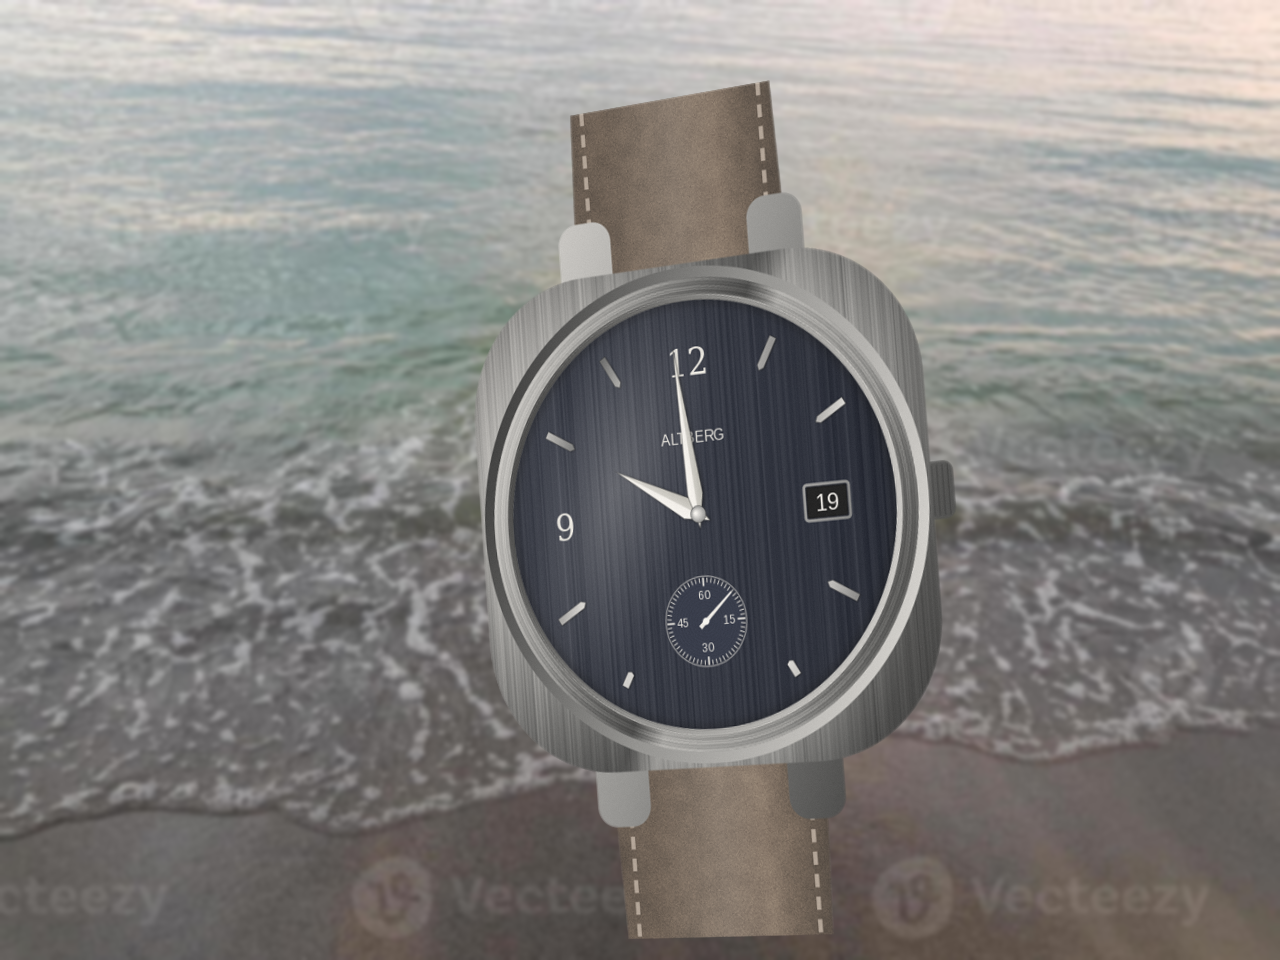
9:59:08
